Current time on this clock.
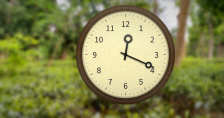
12:19
